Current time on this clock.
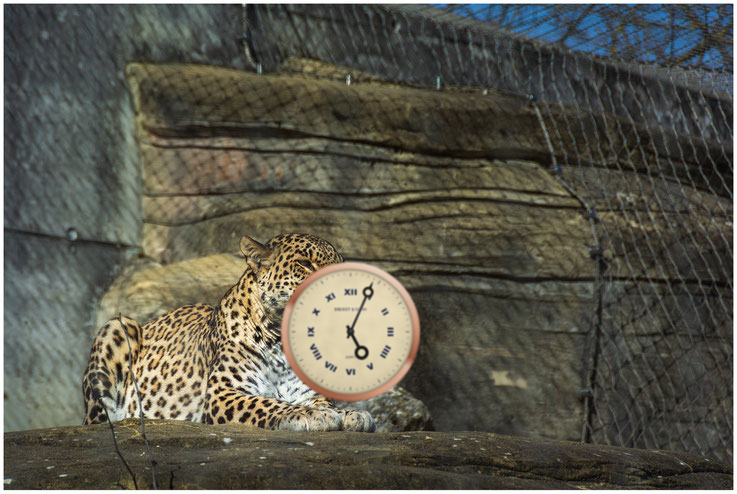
5:04
